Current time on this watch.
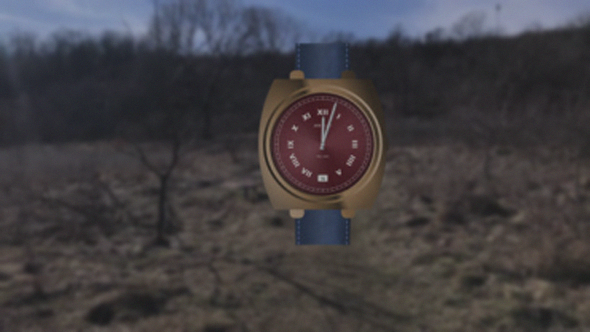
12:03
